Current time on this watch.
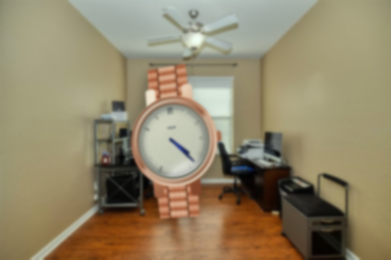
4:23
